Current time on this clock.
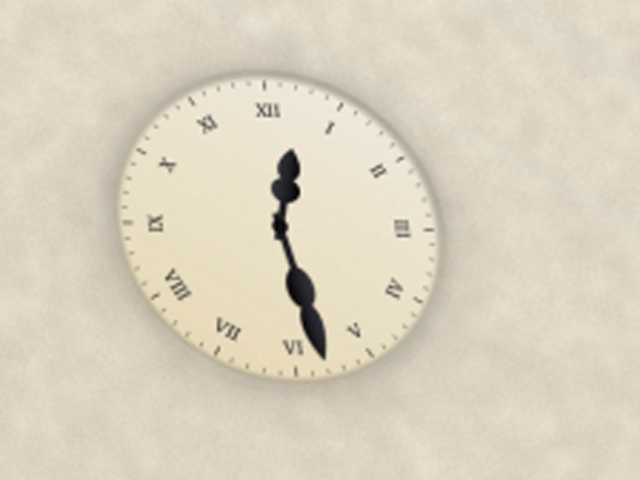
12:28
